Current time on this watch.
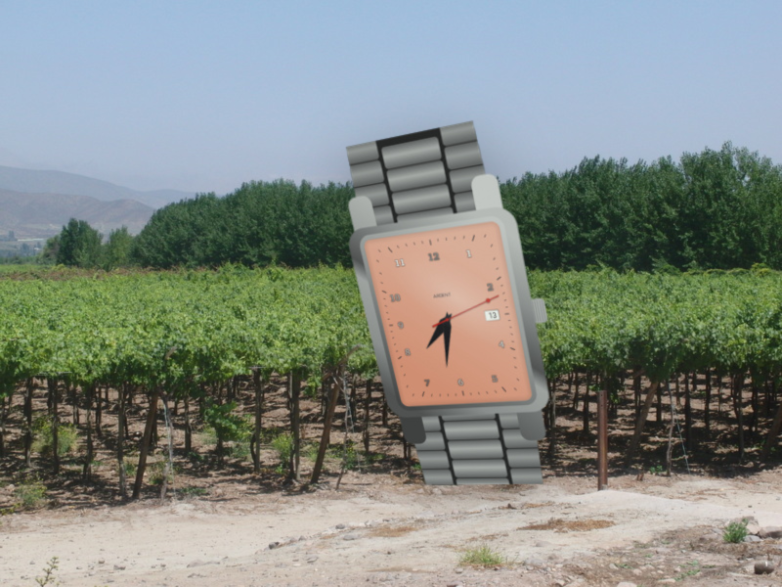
7:32:12
